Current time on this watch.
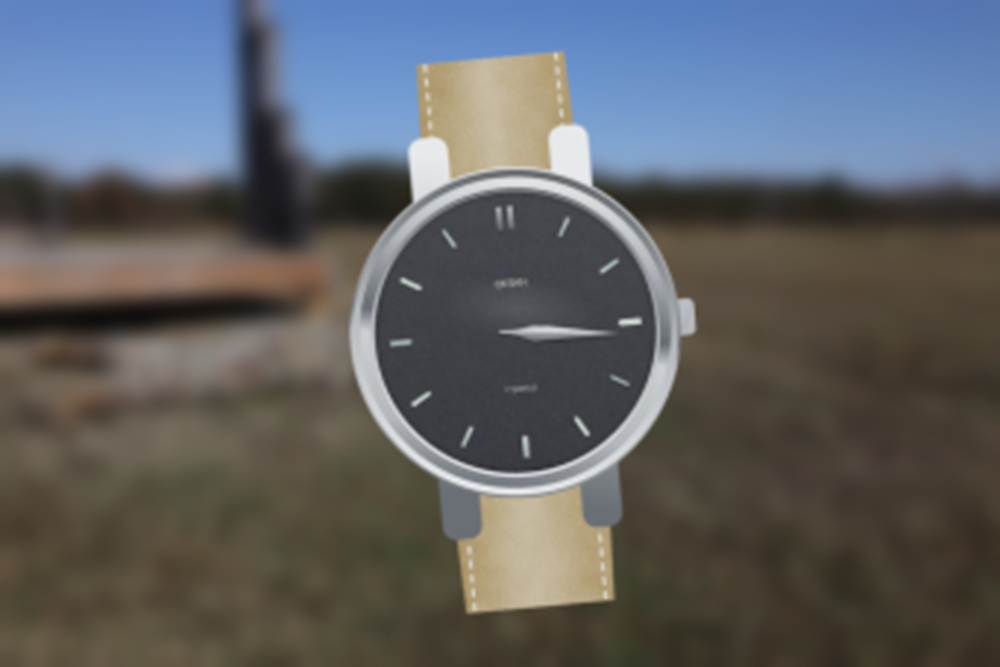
3:16
